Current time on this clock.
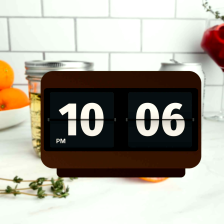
10:06
